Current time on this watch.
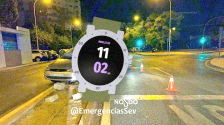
11:02
